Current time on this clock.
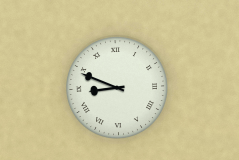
8:49
